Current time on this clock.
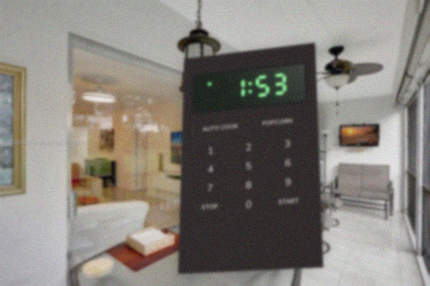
1:53
